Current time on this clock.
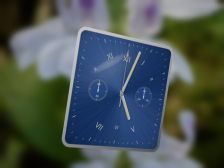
5:03
